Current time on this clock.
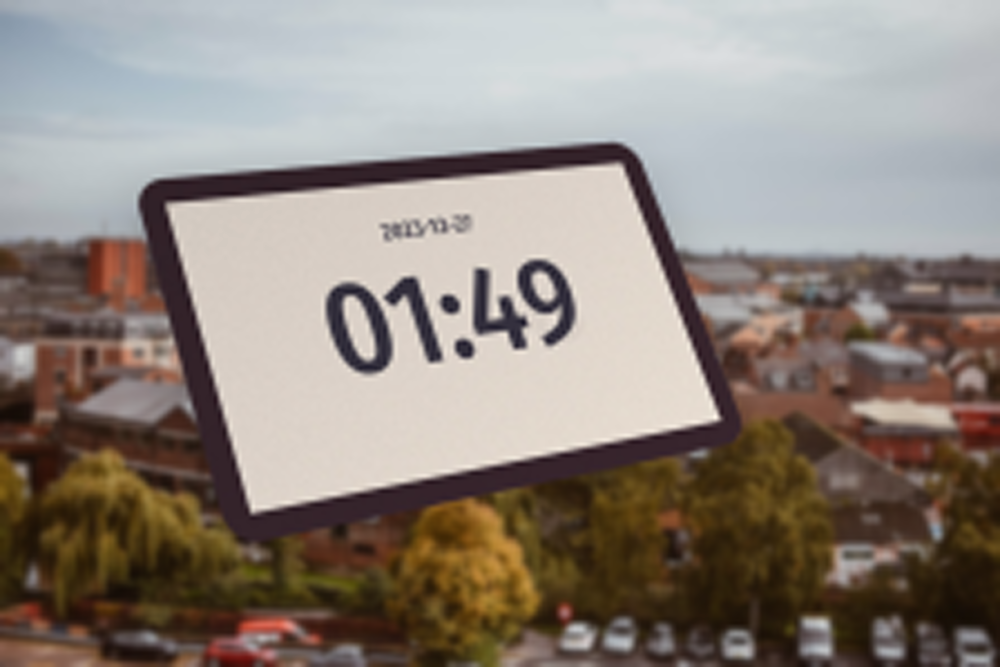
1:49
